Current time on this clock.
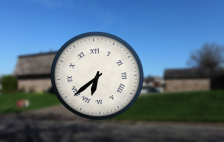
6:39
